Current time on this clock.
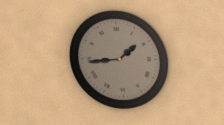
1:44
